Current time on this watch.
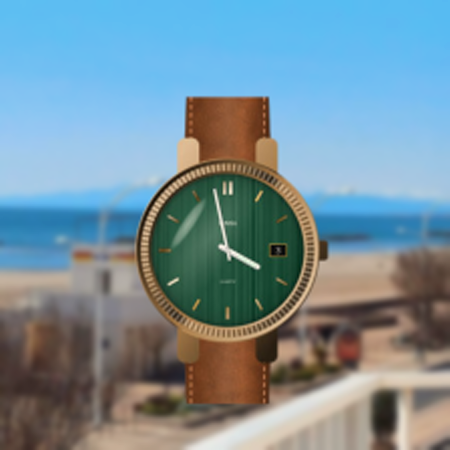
3:58
